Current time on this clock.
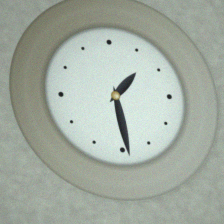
1:29
